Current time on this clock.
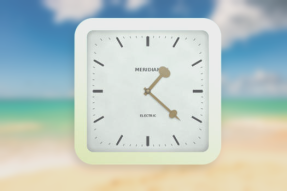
1:22
